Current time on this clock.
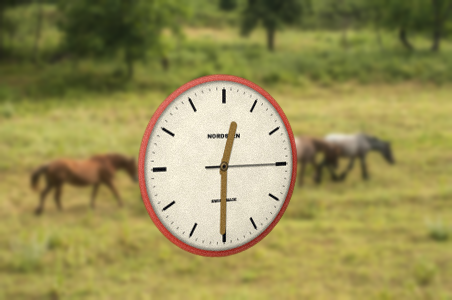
12:30:15
